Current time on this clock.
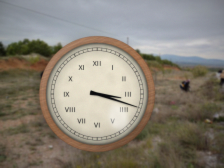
3:18
